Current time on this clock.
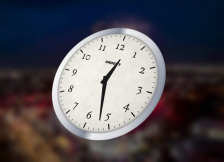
12:27
